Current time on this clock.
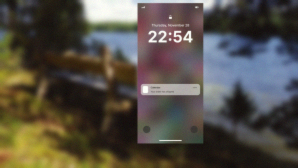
22:54
